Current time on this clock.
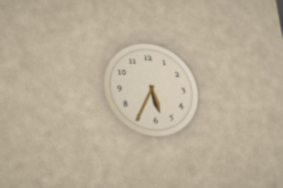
5:35
